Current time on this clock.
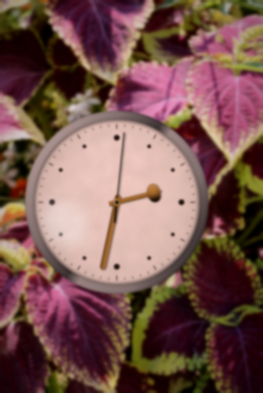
2:32:01
